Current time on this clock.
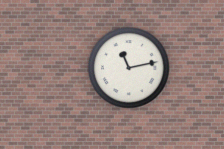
11:13
